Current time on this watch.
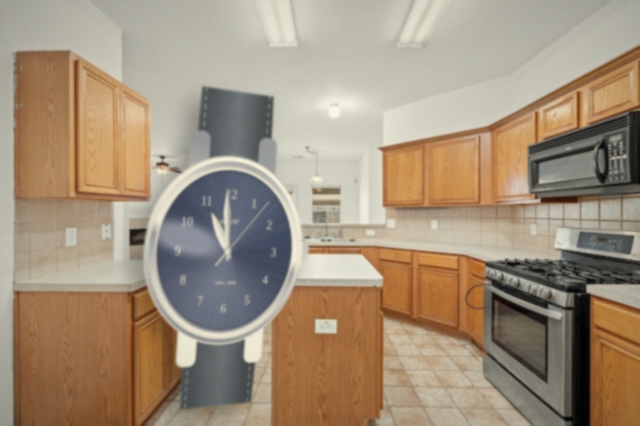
10:59:07
